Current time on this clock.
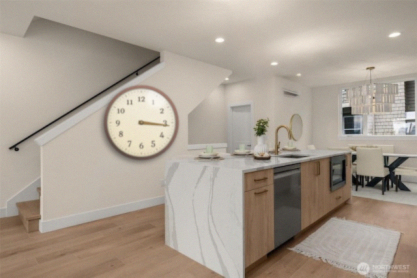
3:16
